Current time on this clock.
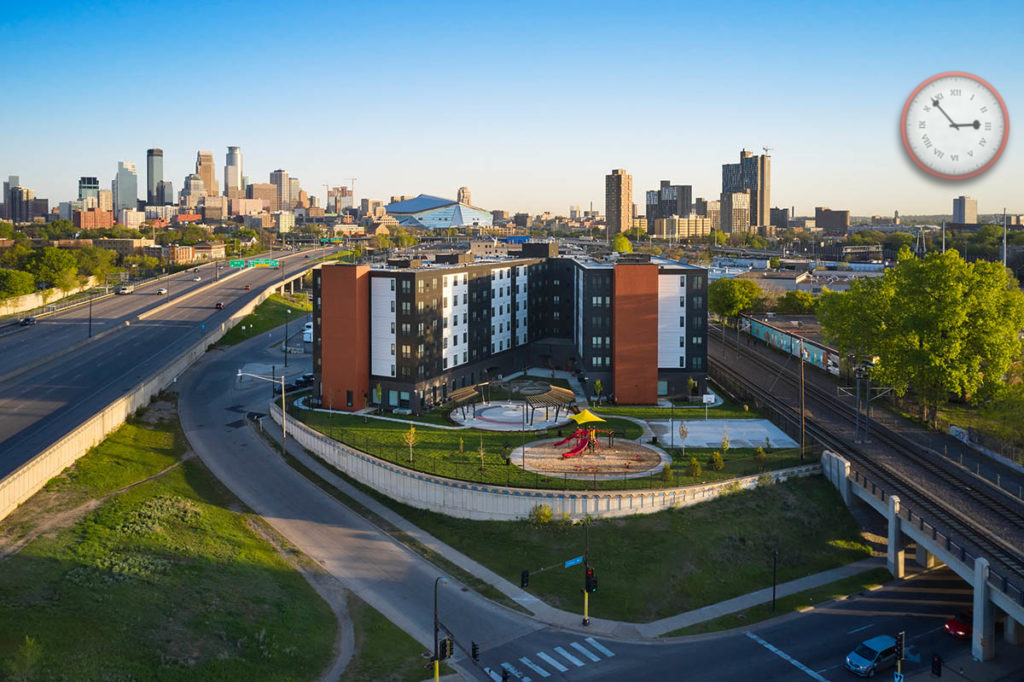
2:53
